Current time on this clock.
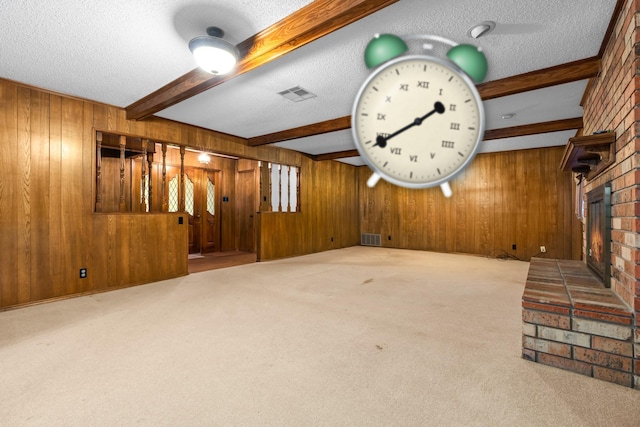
1:39
